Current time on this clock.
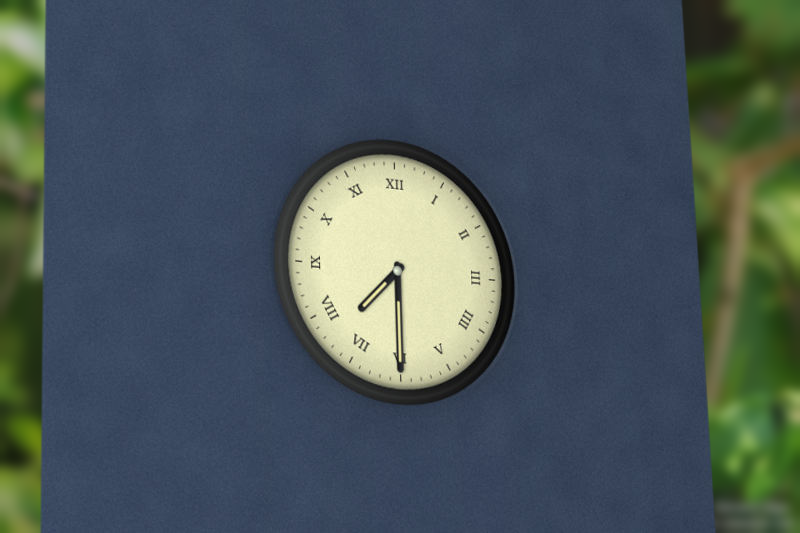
7:30
